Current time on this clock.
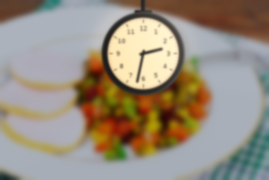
2:32
